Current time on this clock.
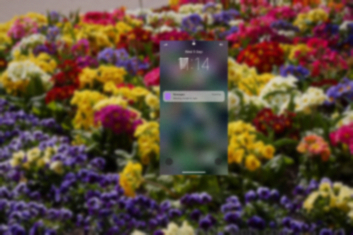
11:14
